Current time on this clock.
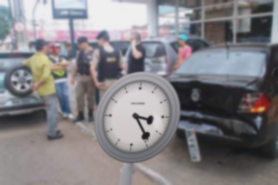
3:24
